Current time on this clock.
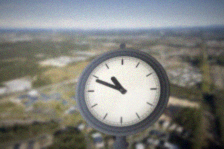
10:49
